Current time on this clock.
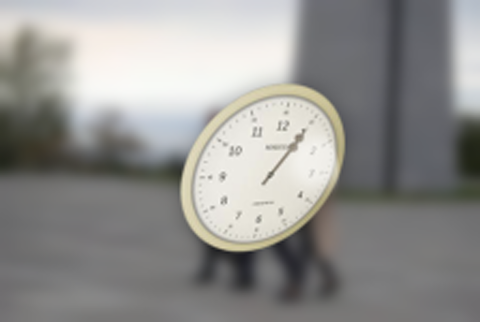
1:05
